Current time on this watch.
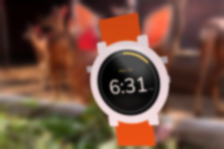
6:31
